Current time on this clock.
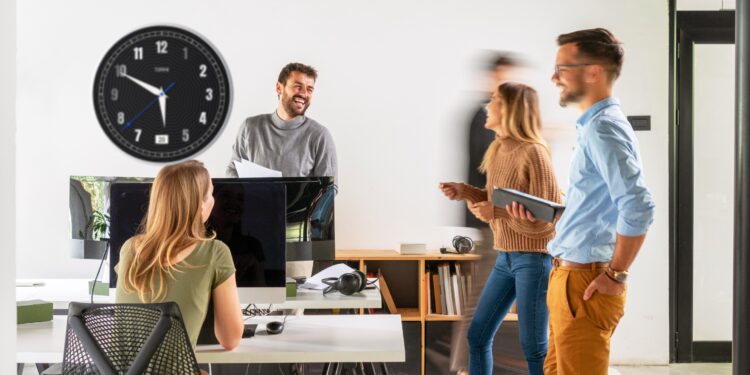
5:49:38
